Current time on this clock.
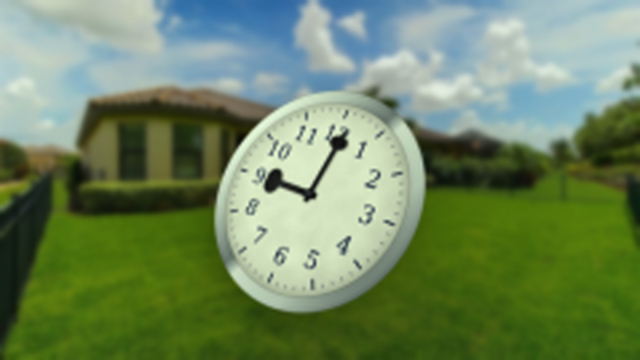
9:01
